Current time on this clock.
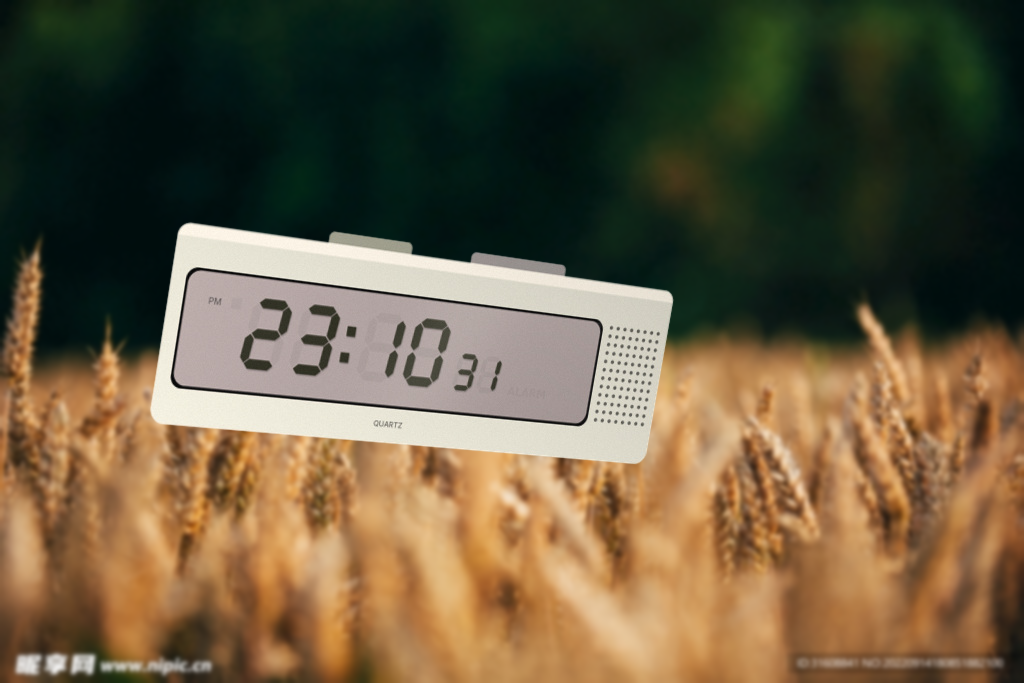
23:10:31
